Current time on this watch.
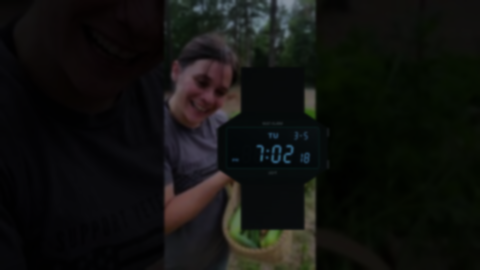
7:02
